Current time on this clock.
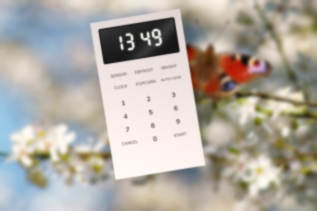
13:49
